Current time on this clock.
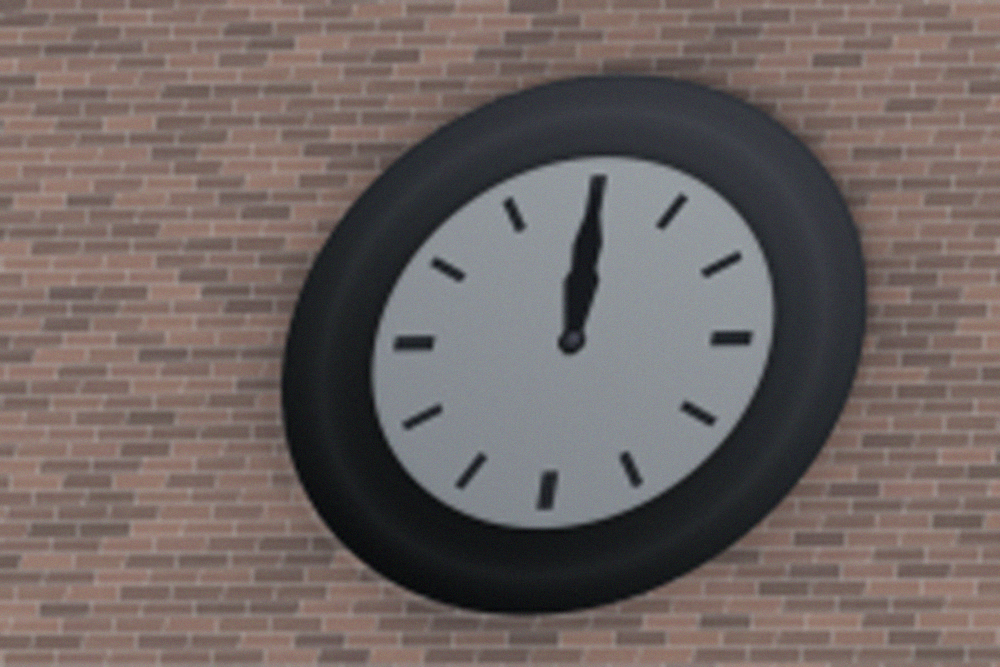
12:00
